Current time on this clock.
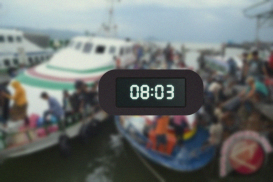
8:03
